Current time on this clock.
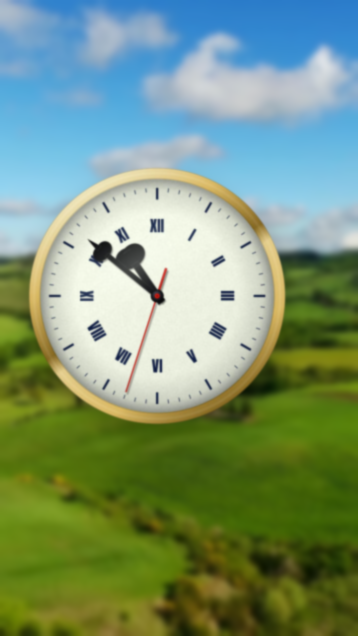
10:51:33
